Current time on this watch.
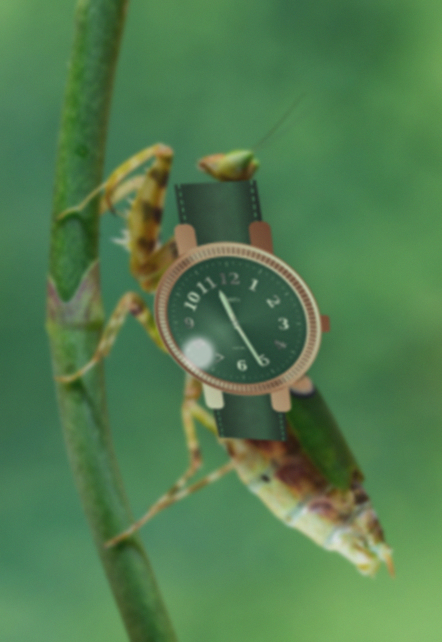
11:26
